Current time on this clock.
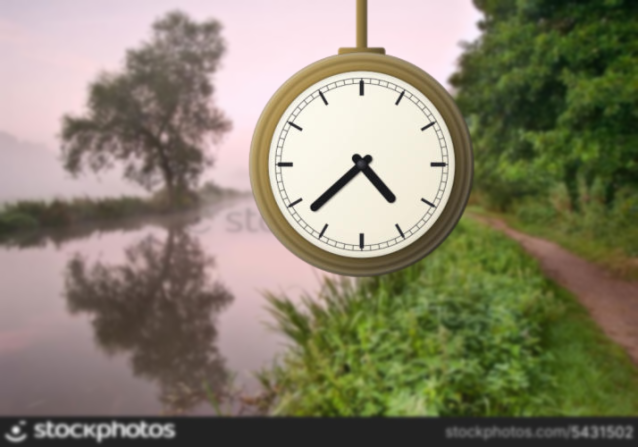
4:38
